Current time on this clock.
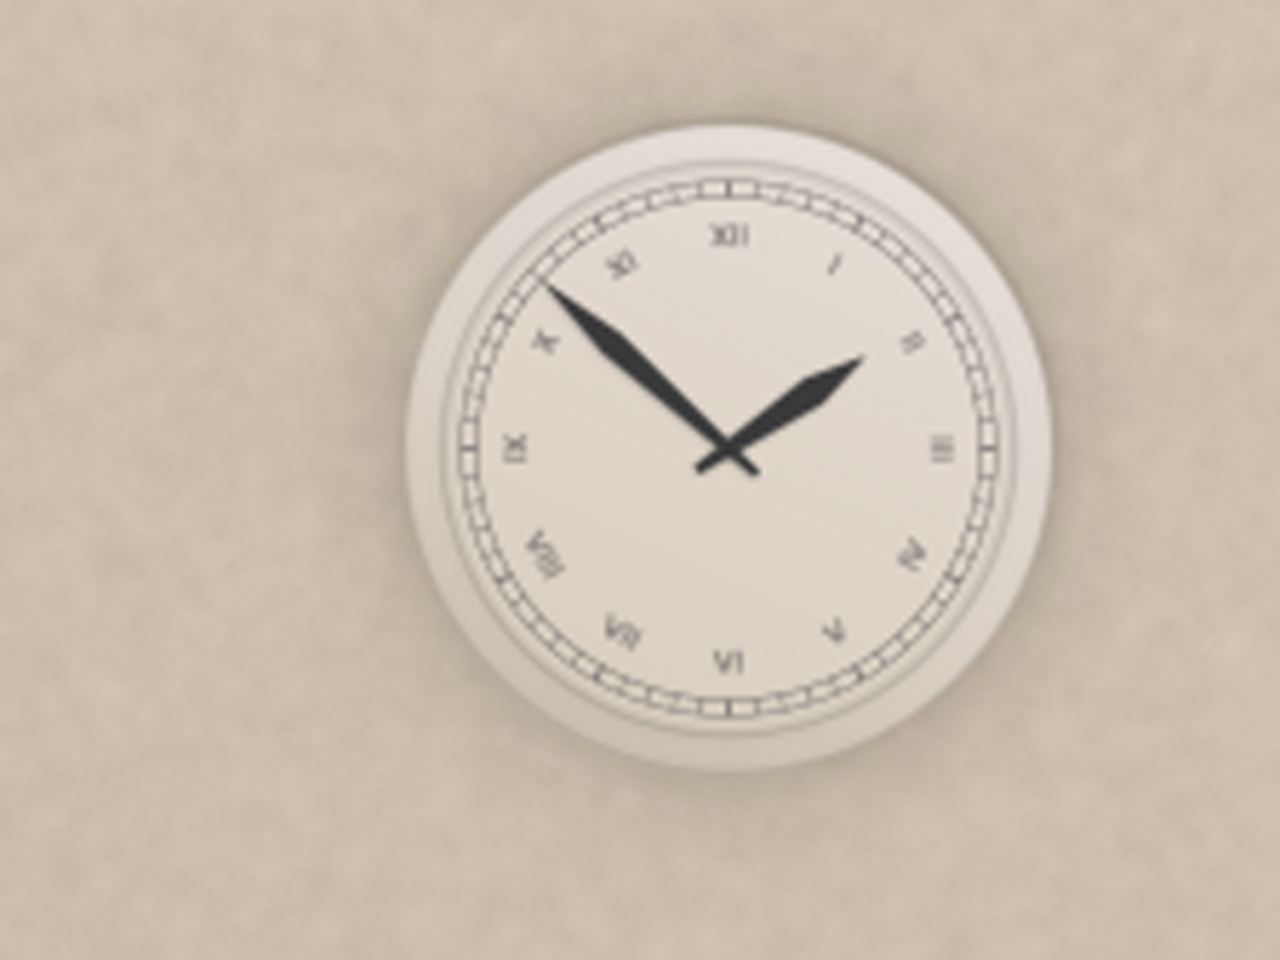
1:52
